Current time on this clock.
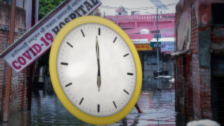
5:59
